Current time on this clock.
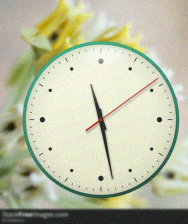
11:28:09
